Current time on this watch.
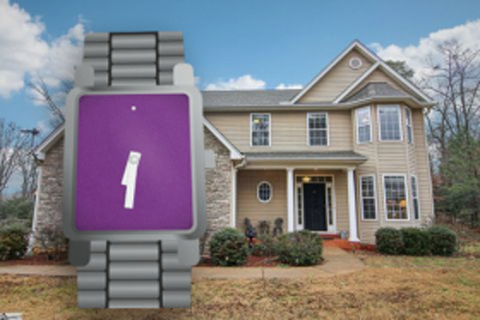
6:31
